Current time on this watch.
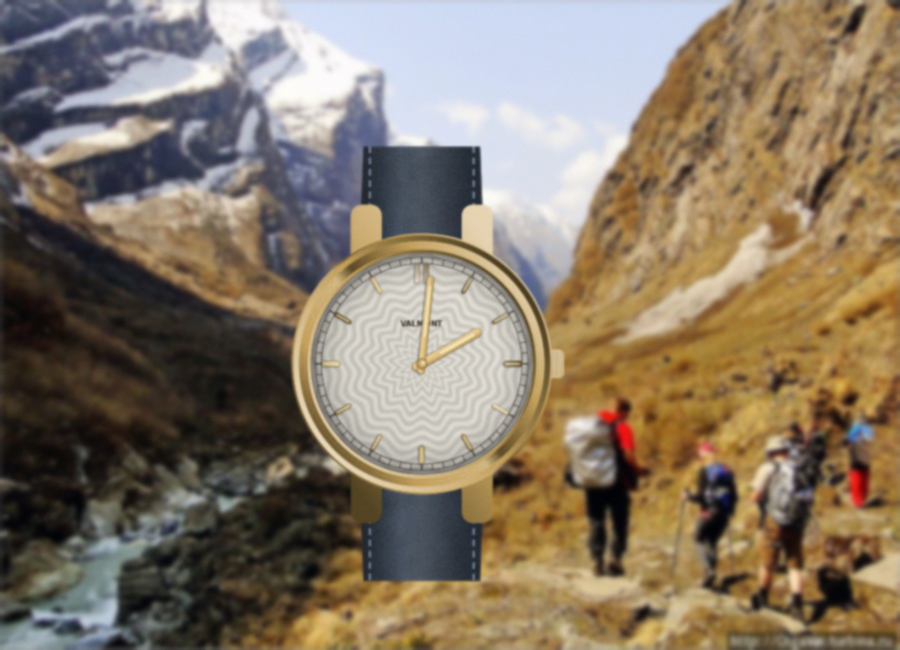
2:01
